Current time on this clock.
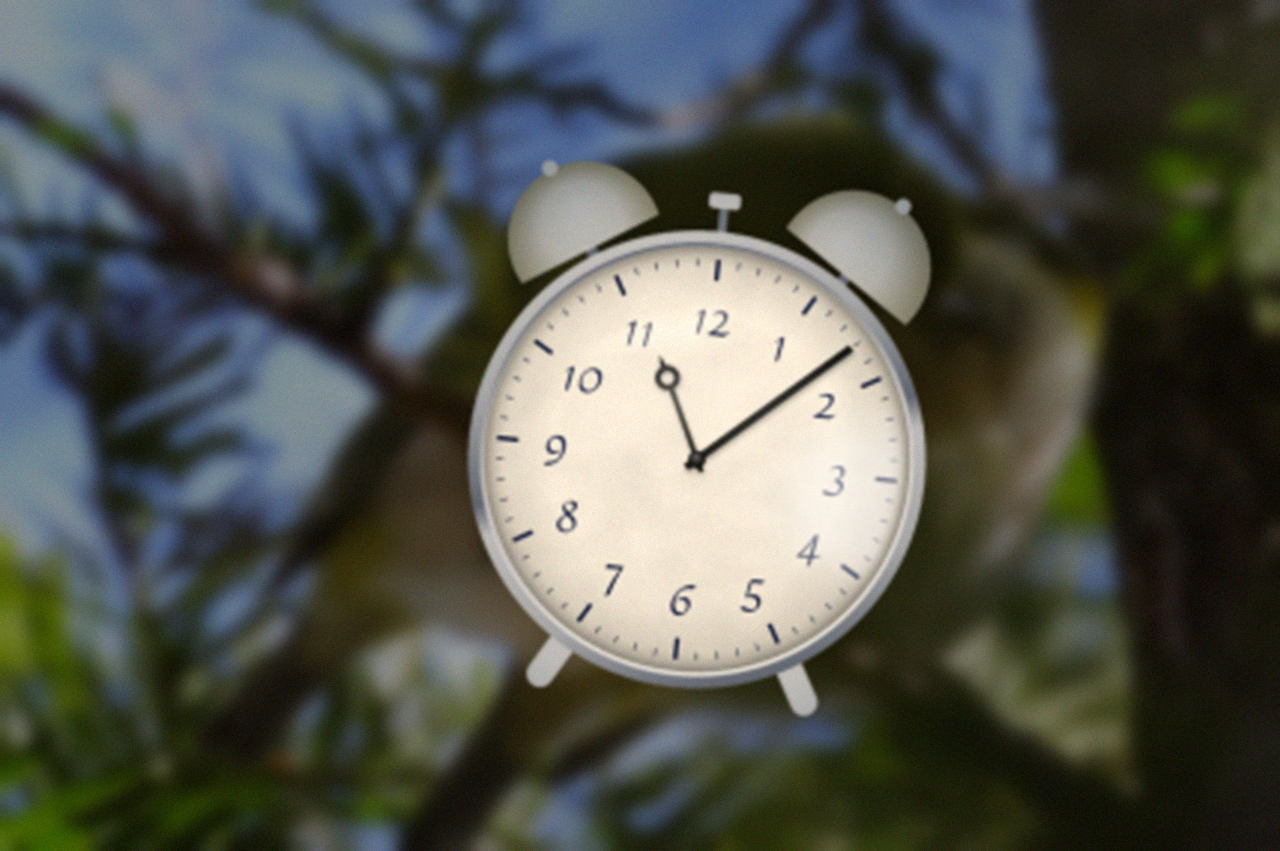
11:08
